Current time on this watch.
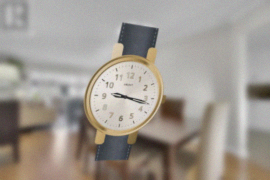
9:17
